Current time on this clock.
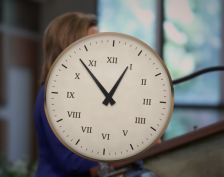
12:53
